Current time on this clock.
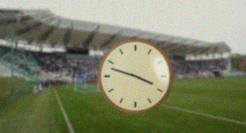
3:48
